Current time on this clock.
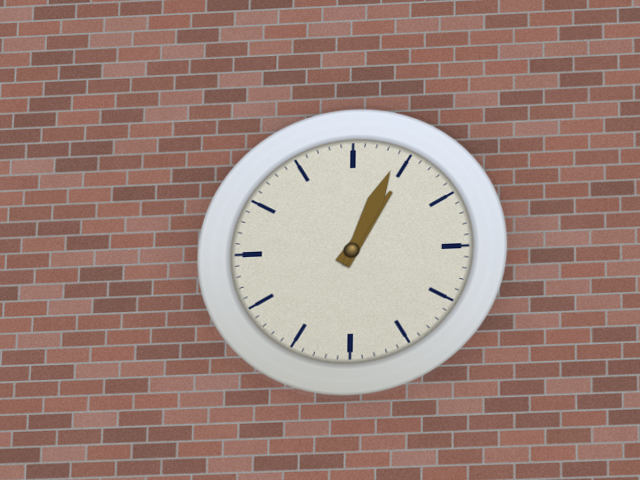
1:04
